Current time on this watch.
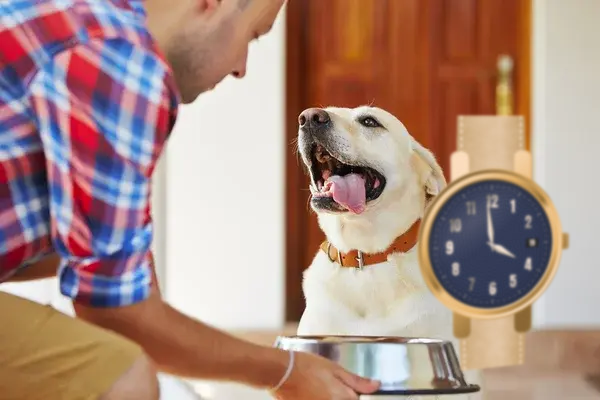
3:59
